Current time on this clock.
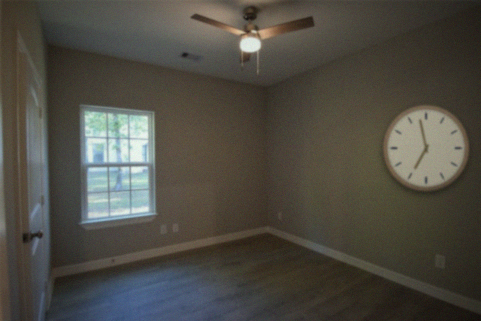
6:58
